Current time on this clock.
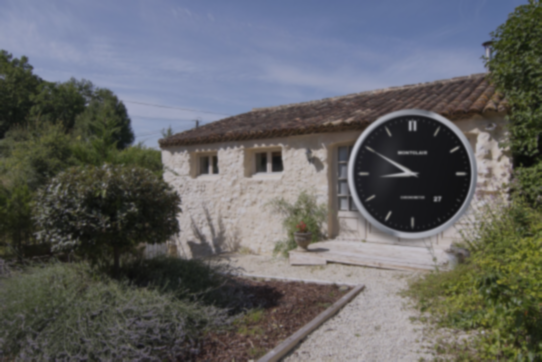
8:50
